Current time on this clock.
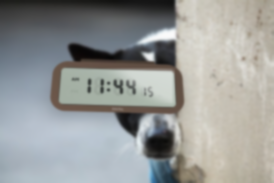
11:44
